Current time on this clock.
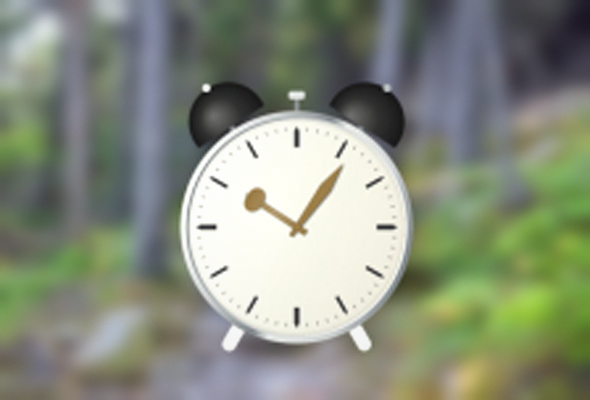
10:06
